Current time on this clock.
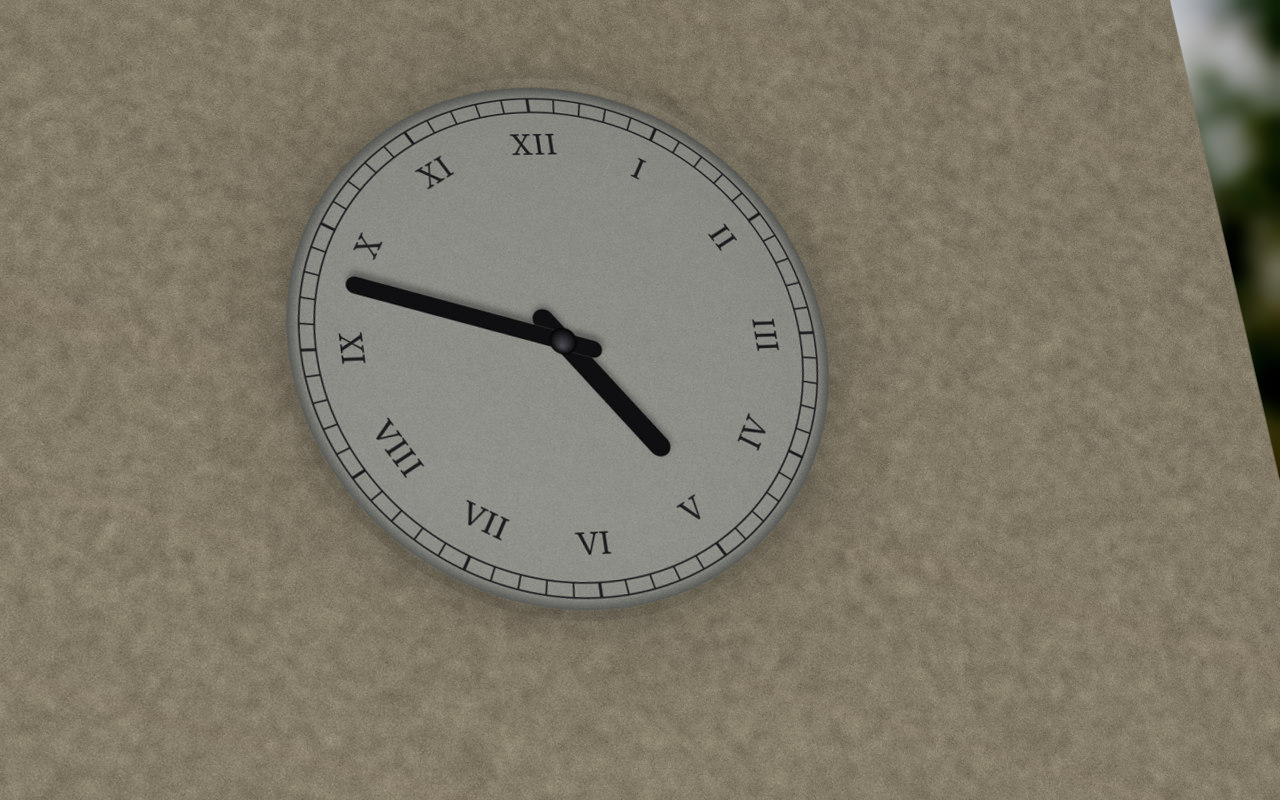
4:48
